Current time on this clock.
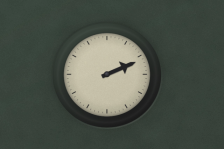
2:11
